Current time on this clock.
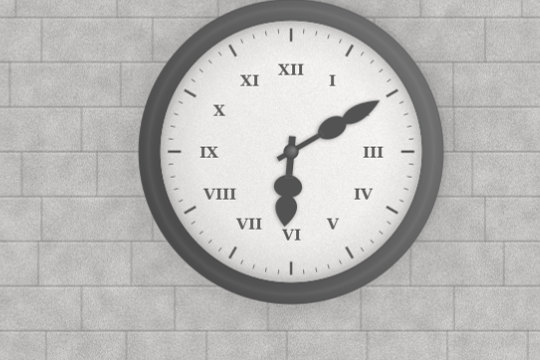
6:10
